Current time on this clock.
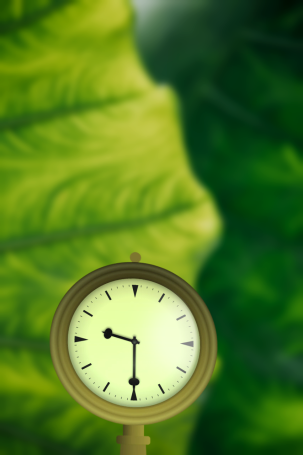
9:30
